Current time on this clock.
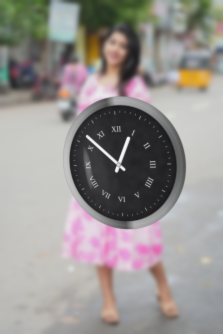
12:52
